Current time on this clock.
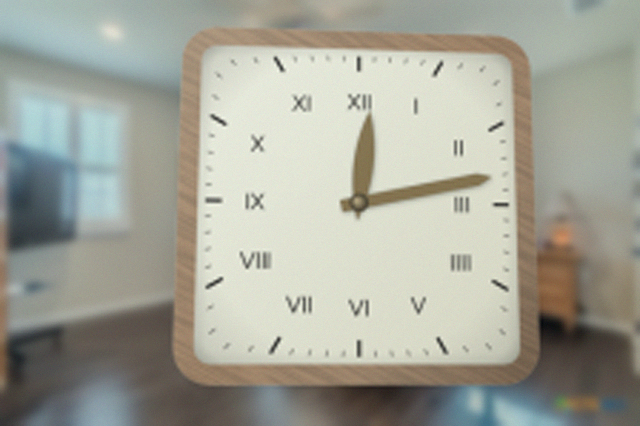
12:13
